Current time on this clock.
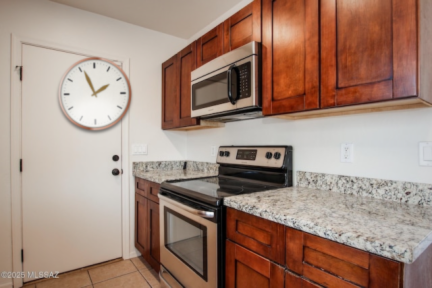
1:56
